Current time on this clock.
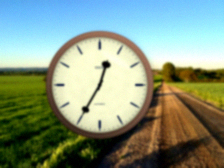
12:35
